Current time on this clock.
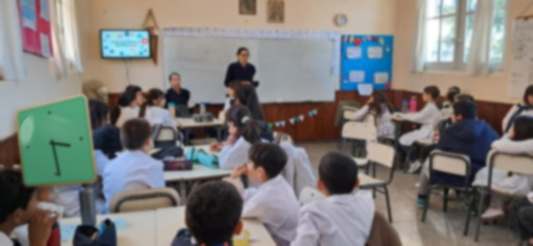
3:29
